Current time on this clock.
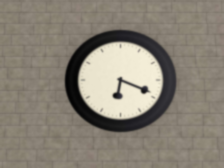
6:19
